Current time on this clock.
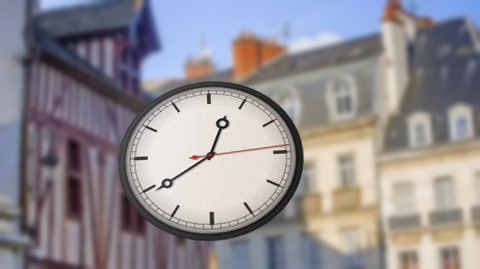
12:39:14
